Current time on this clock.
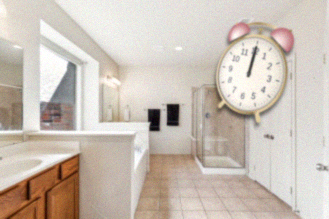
12:00
